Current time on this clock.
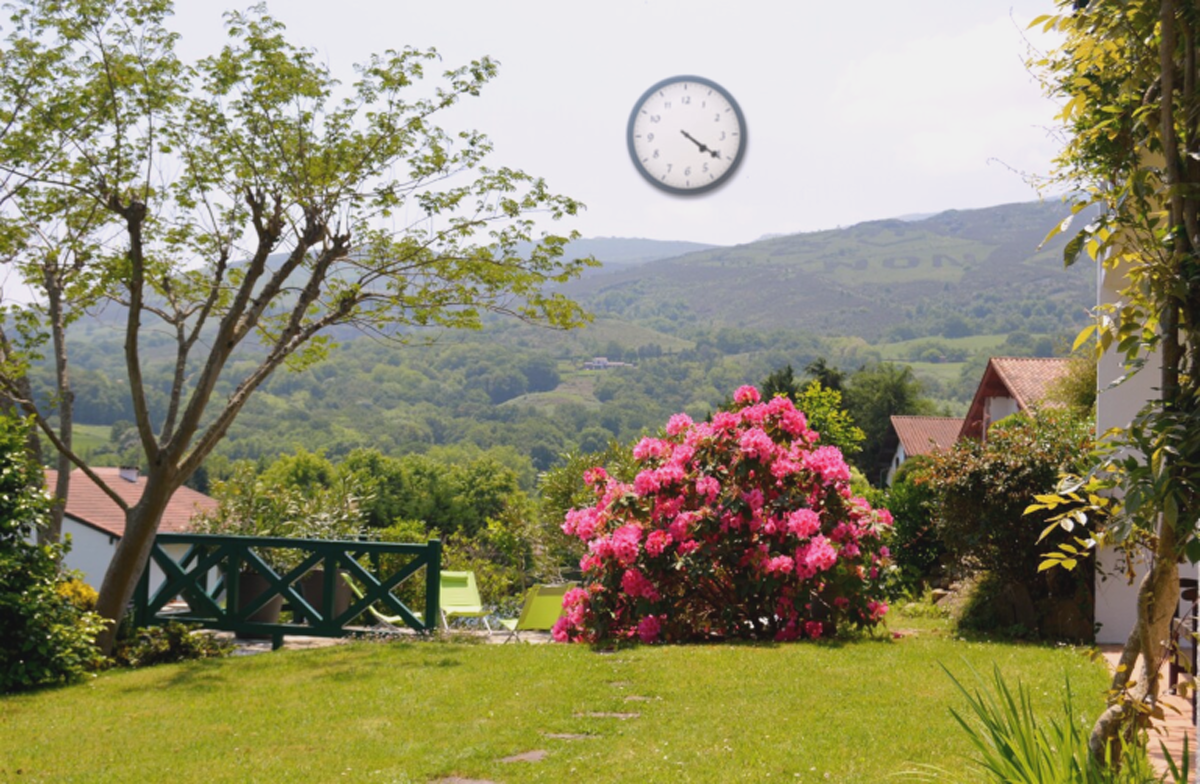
4:21
